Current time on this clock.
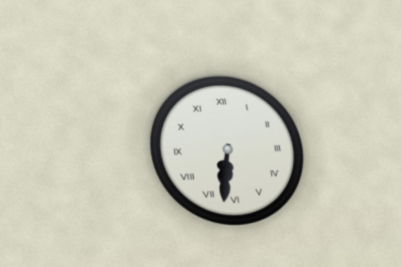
6:32
